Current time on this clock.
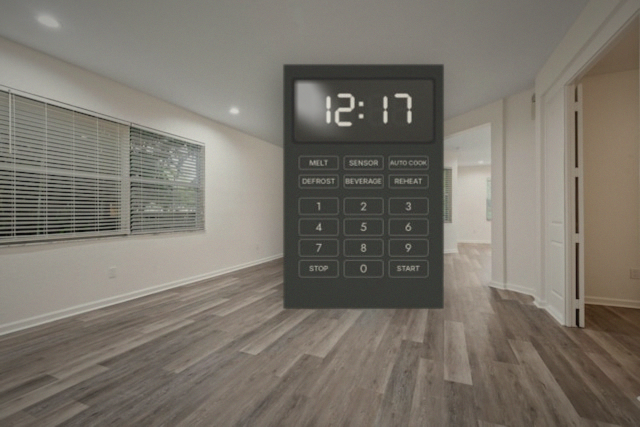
12:17
